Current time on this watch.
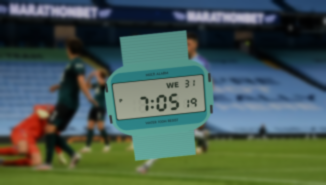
7:05:19
